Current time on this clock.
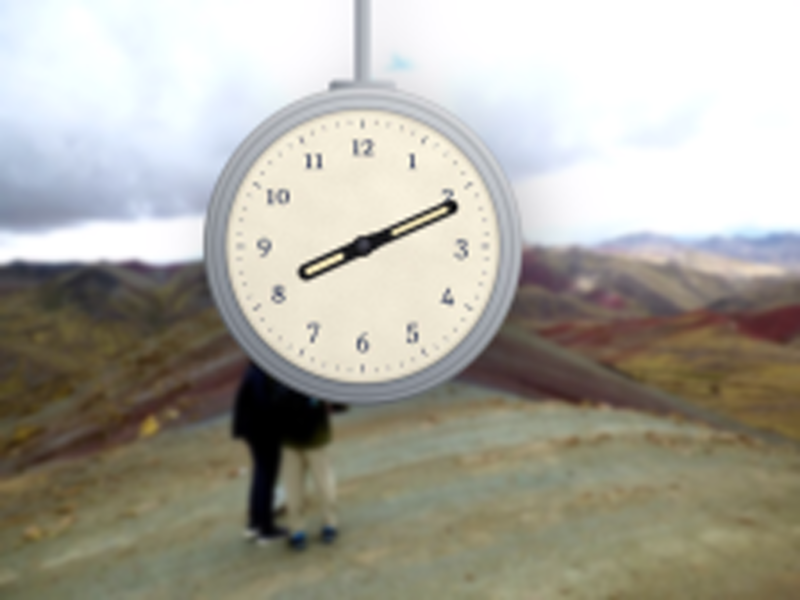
8:11
